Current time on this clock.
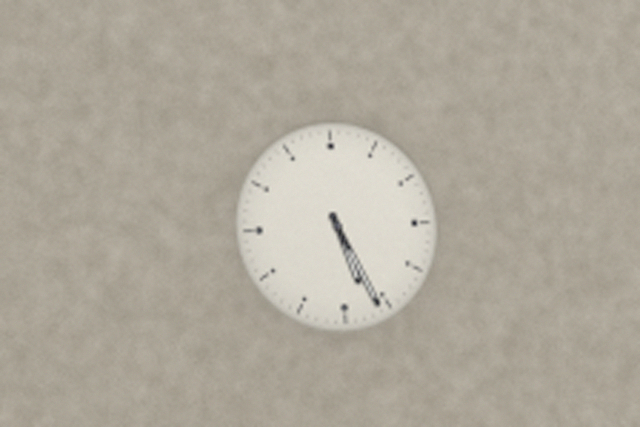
5:26
